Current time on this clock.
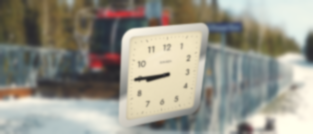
8:45
